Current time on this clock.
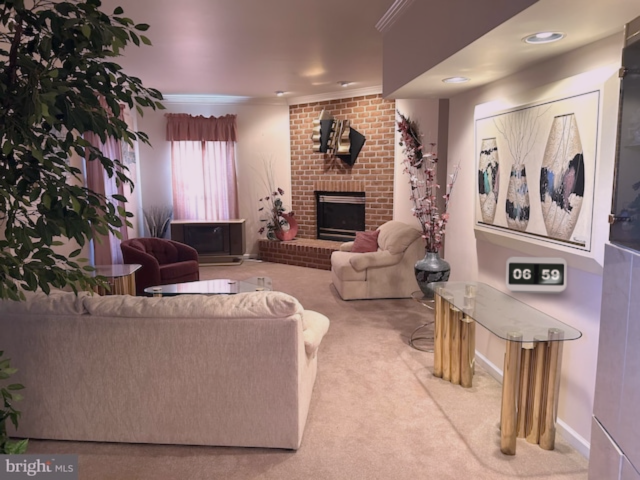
6:59
